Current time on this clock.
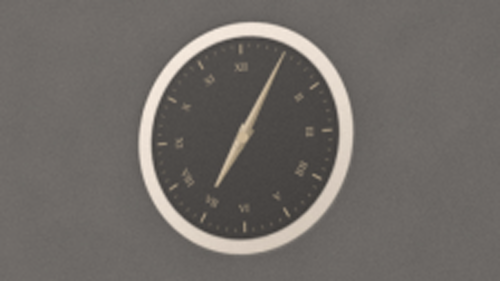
7:05
